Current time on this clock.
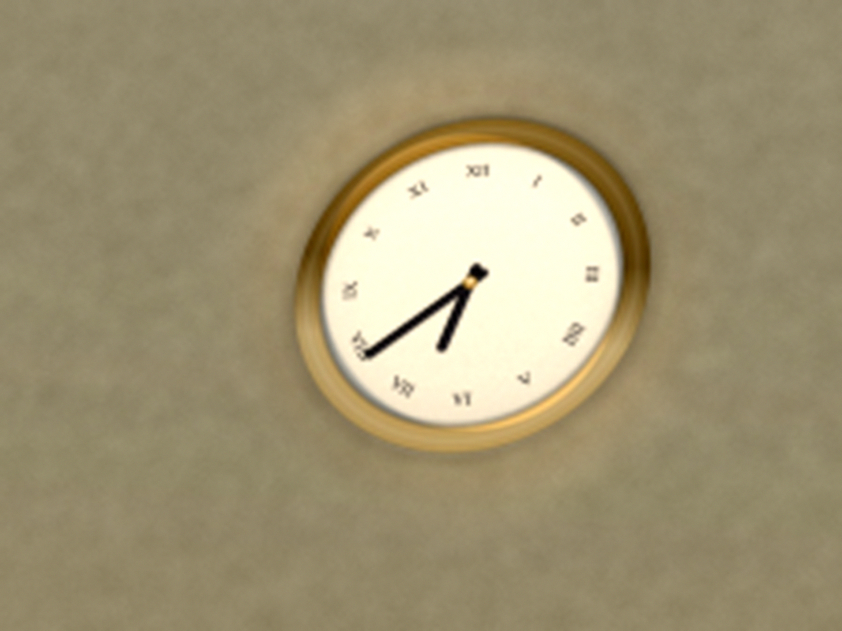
6:39
